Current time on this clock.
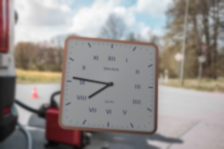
7:46
